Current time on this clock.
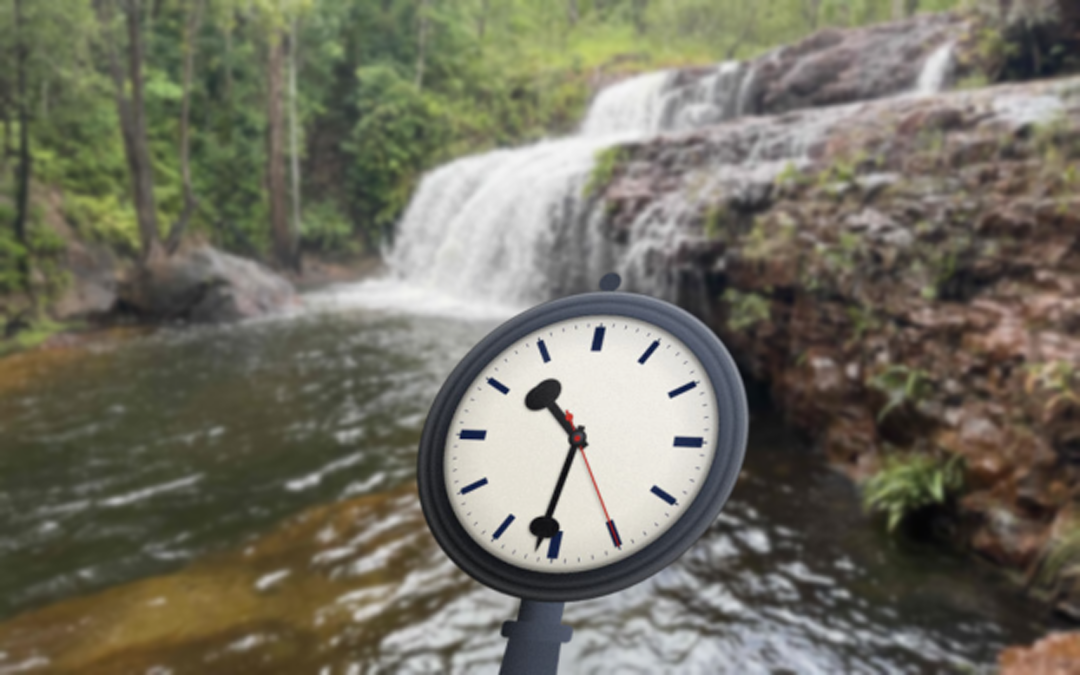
10:31:25
